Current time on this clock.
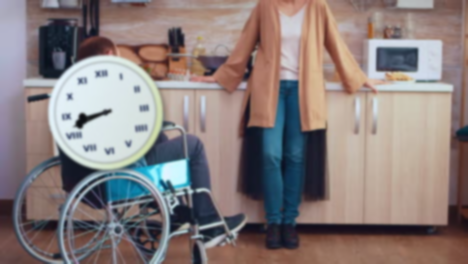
8:42
